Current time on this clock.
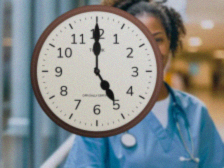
5:00
